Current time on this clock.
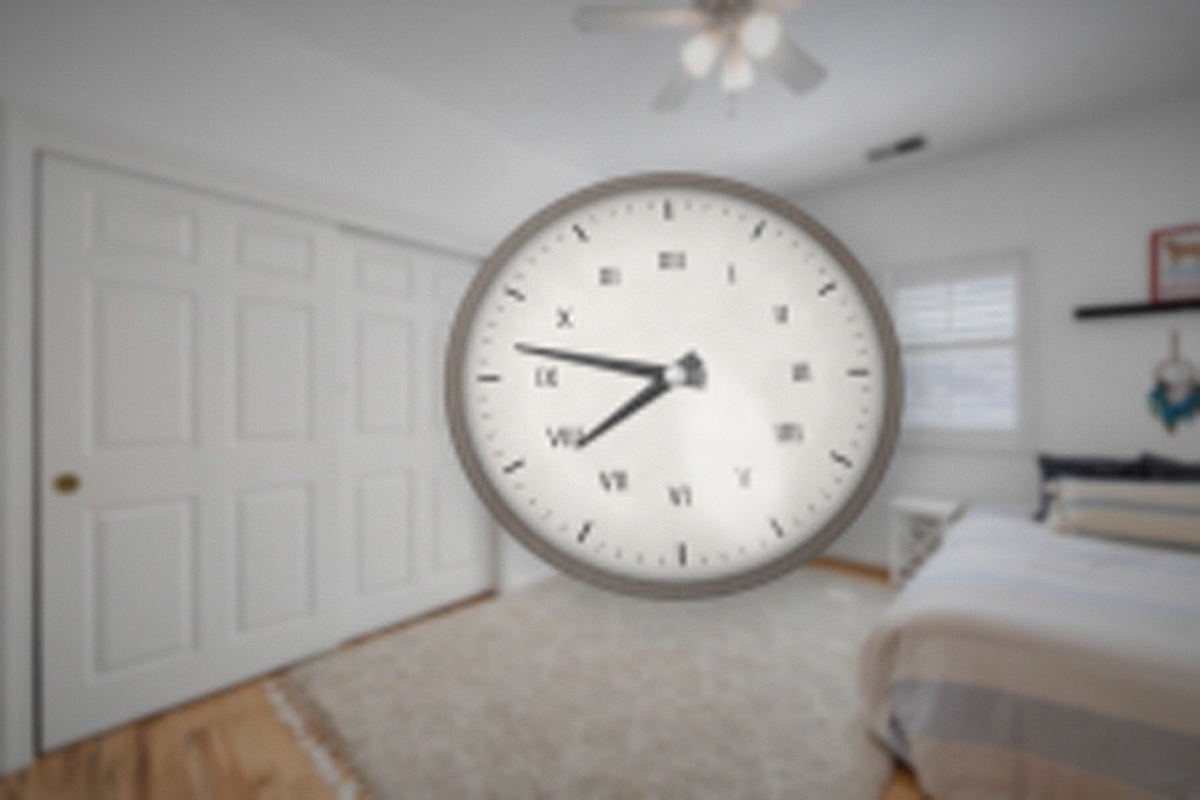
7:47
